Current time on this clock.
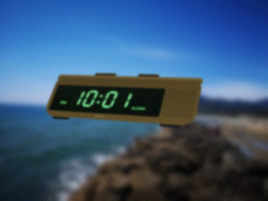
10:01
